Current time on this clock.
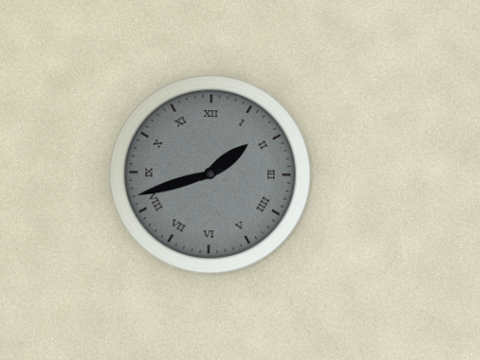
1:42
